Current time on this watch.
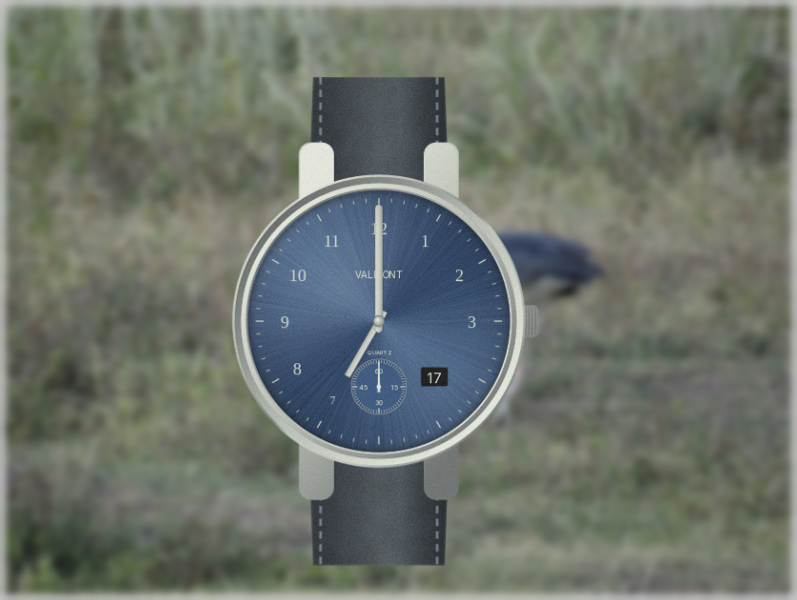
7:00
